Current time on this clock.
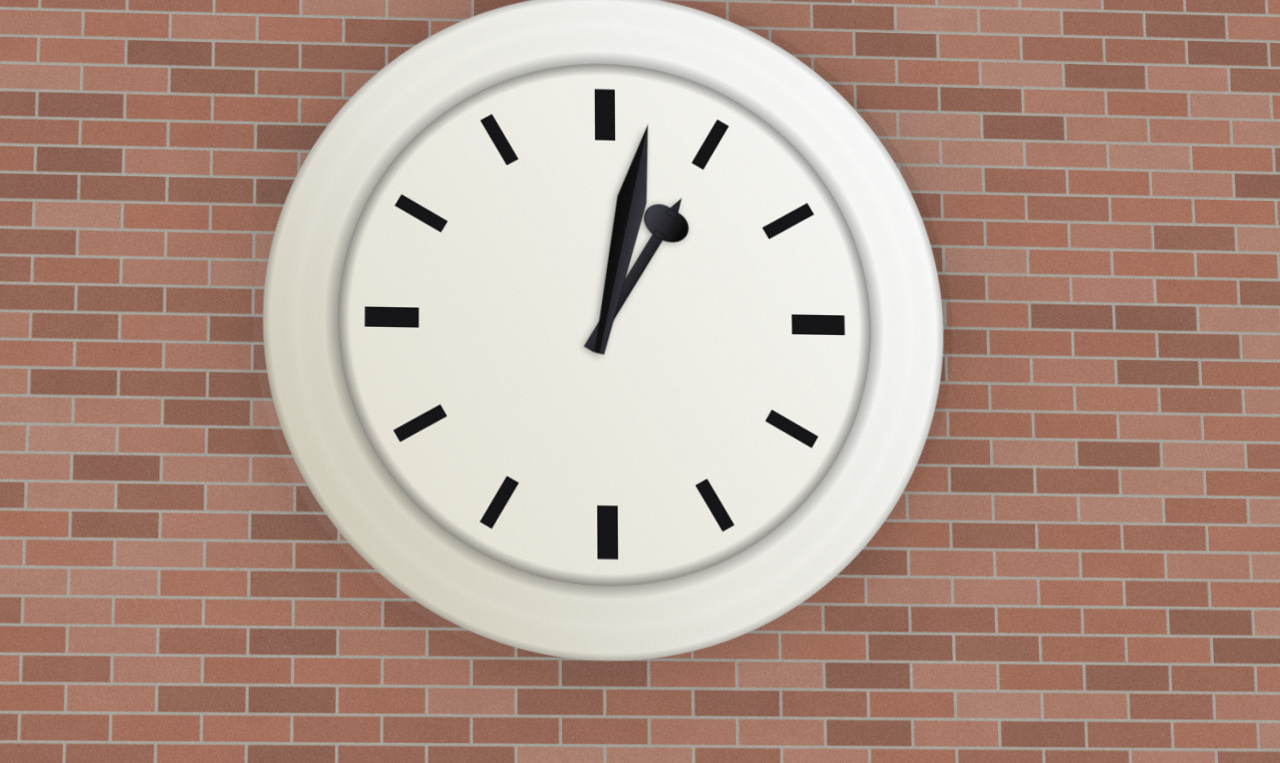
1:02
